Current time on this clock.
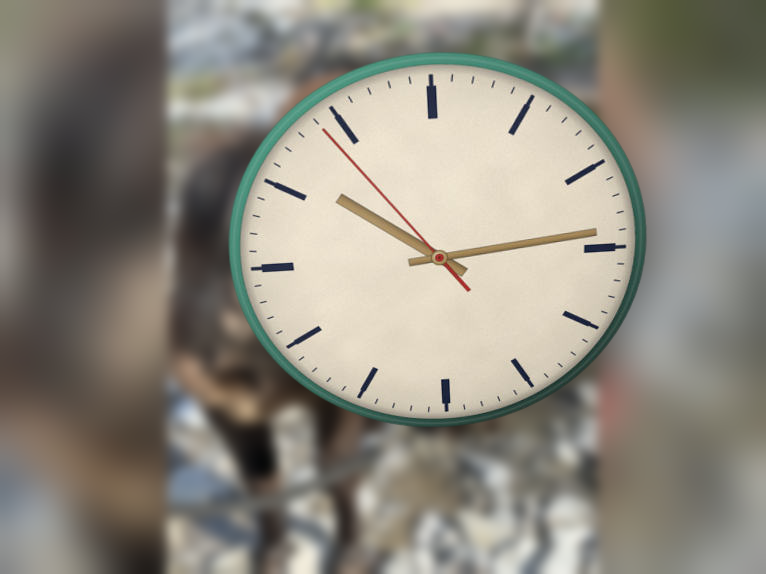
10:13:54
